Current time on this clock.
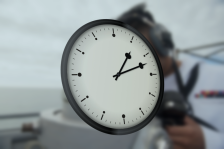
1:12
